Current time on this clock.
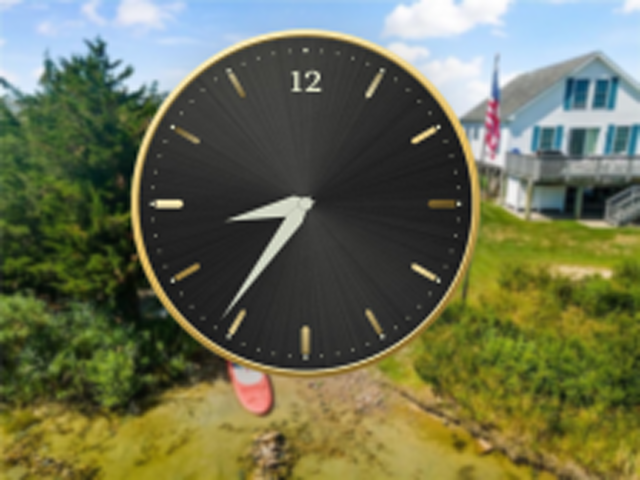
8:36
